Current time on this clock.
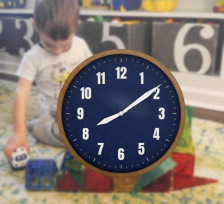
8:09
